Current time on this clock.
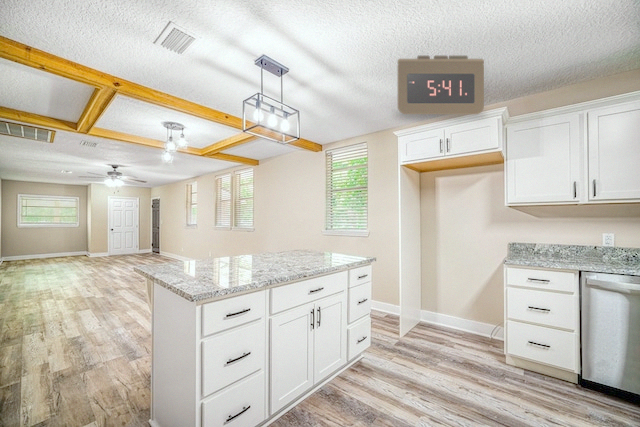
5:41
